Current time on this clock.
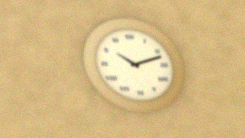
10:12
